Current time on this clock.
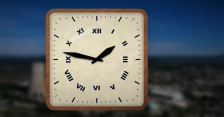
1:47
